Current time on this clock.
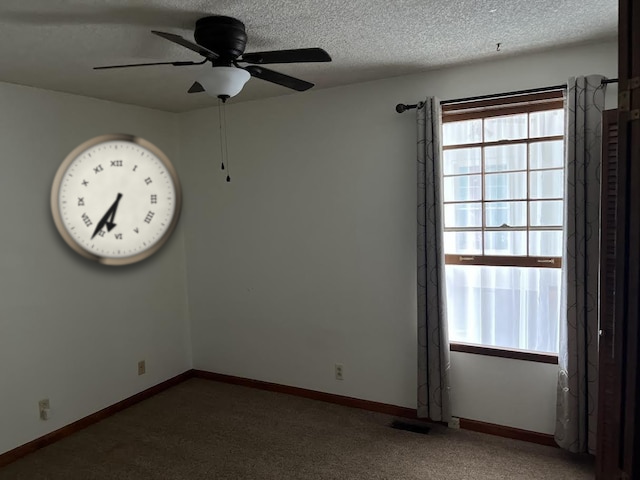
6:36
